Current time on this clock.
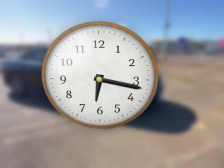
6:17
